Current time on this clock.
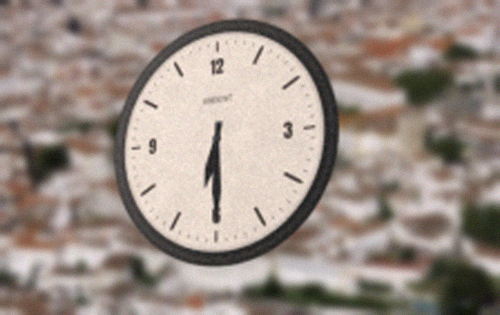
6:30
